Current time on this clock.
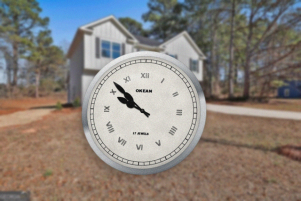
9:52
